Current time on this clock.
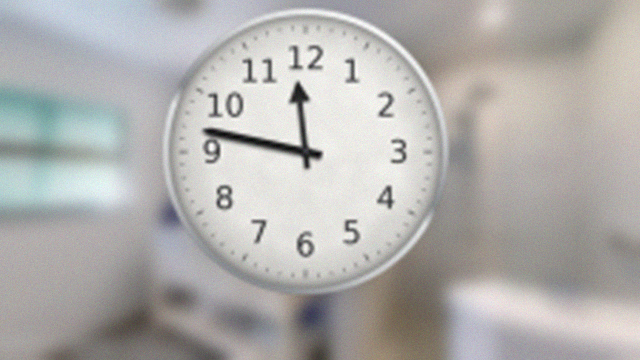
11:47
